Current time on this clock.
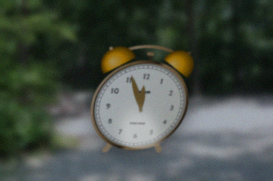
11:56
